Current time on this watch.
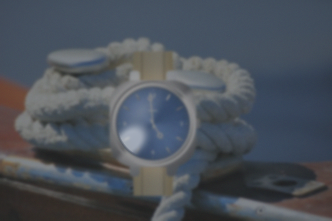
4:59
